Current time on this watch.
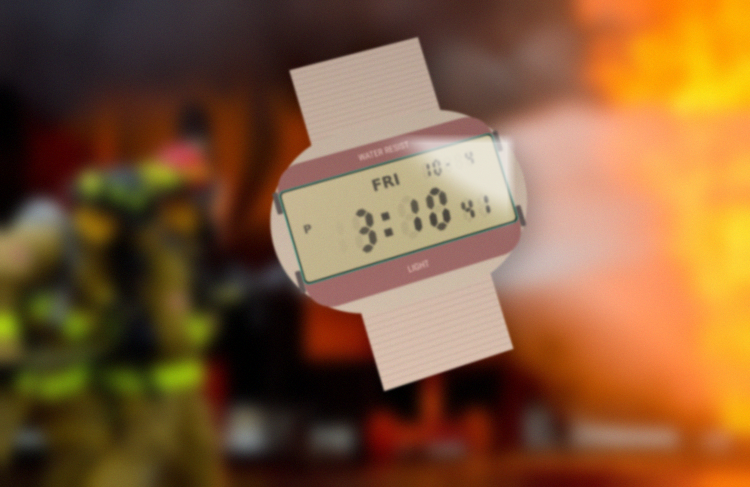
3:10:41
